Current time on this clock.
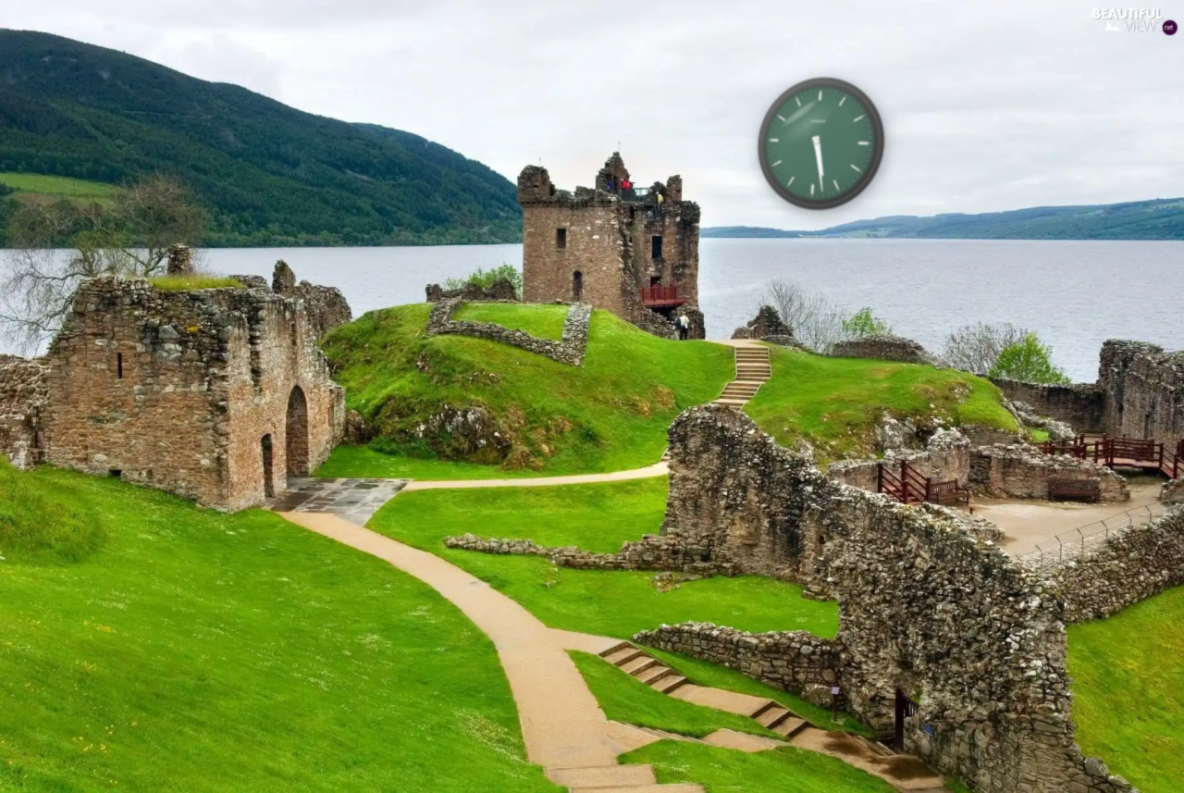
5:28
